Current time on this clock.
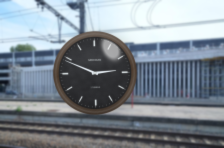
2:49
